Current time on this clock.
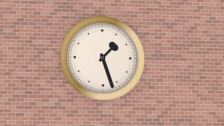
1:27
